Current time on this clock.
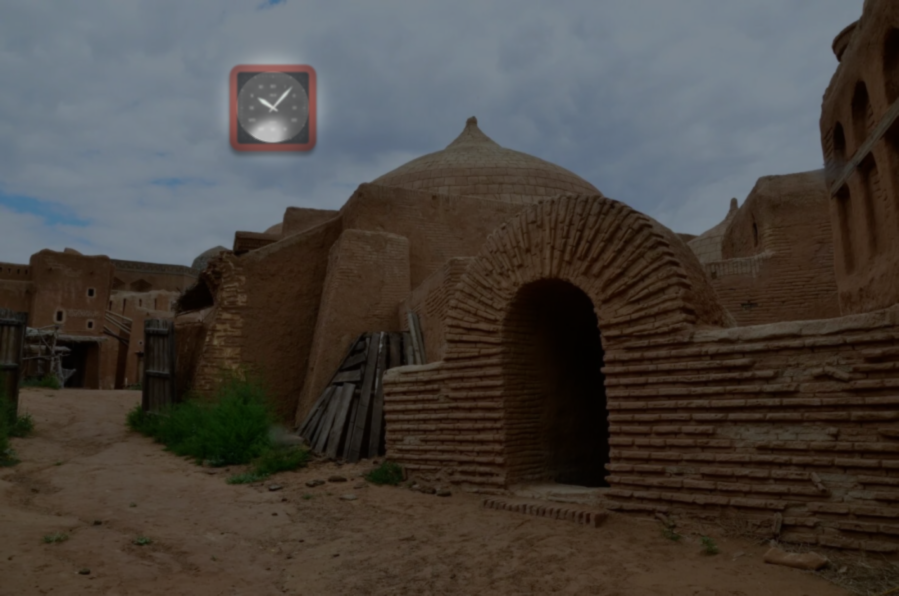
10:07
